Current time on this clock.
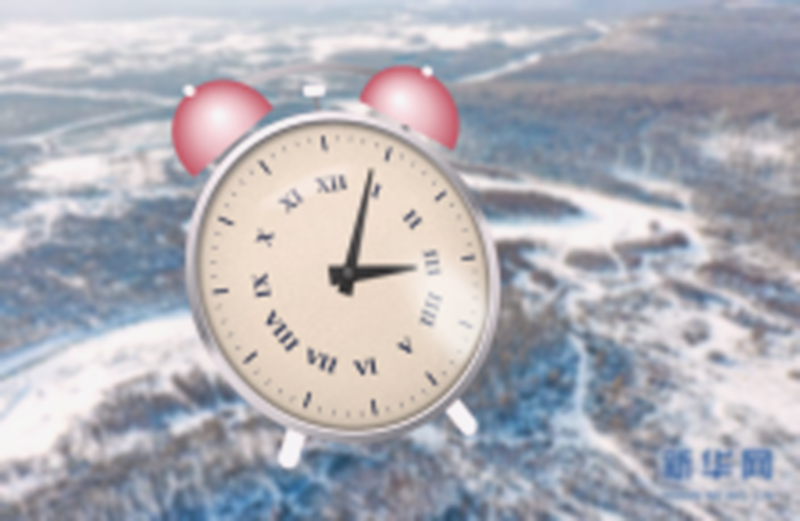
3:04
